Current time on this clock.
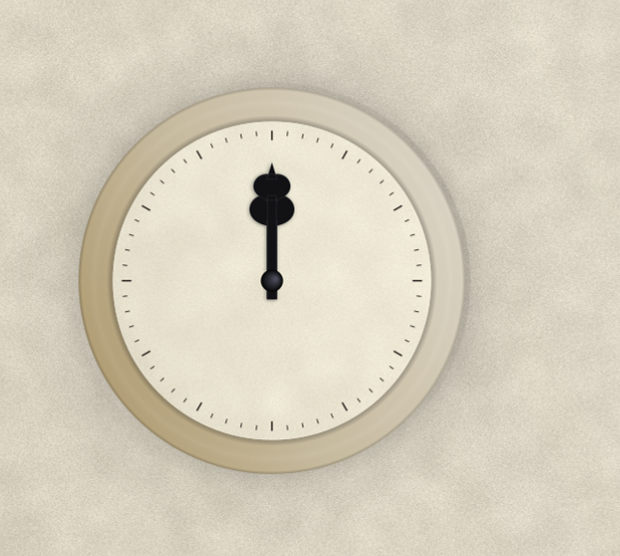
12:00
